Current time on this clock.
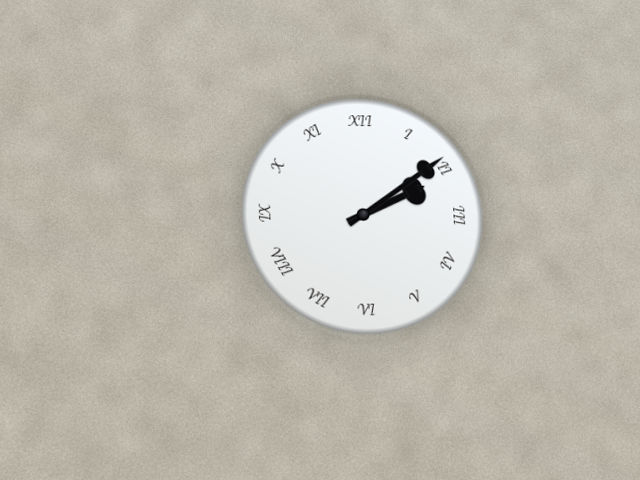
2:09
